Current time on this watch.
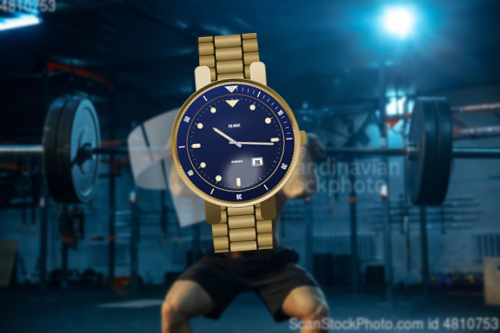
10:16
